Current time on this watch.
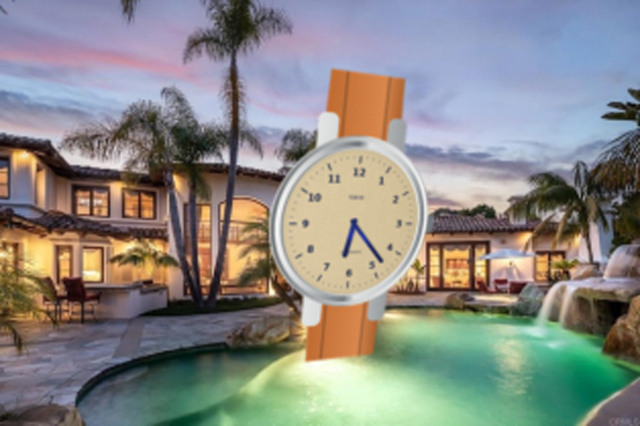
6:23
